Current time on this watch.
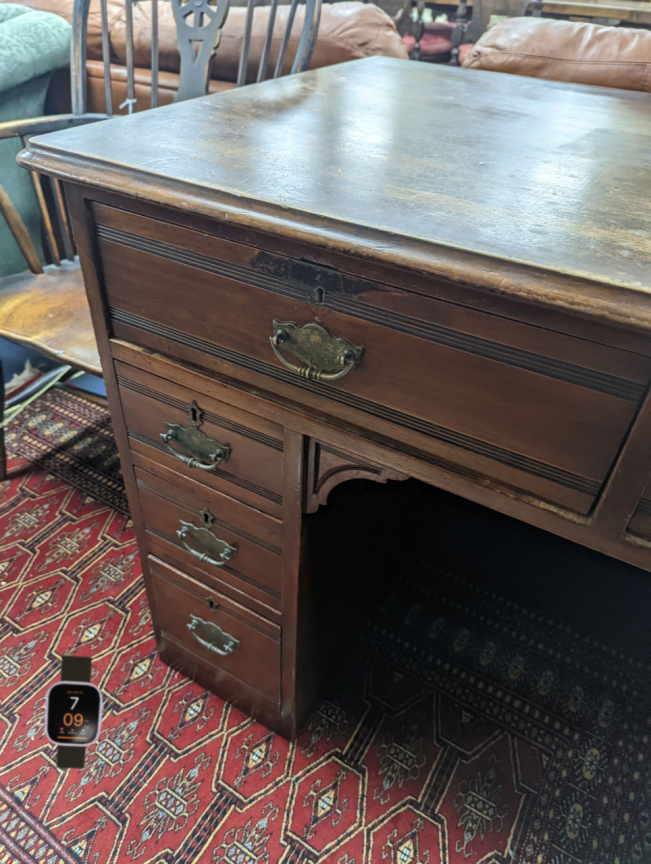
7:09
